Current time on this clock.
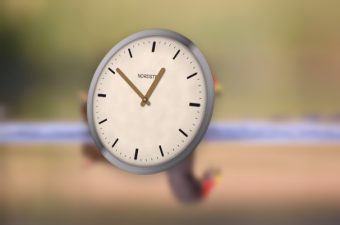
12:51
